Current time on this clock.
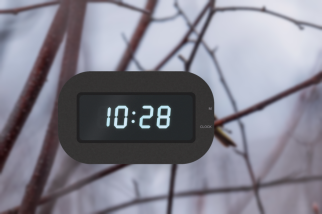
10:28
